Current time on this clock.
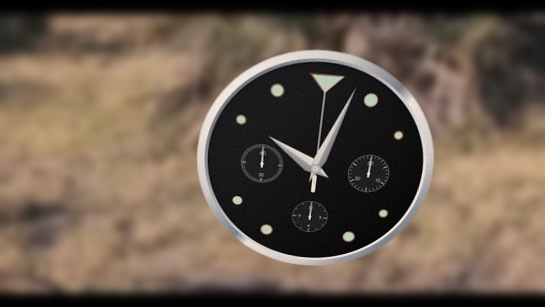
10:03
